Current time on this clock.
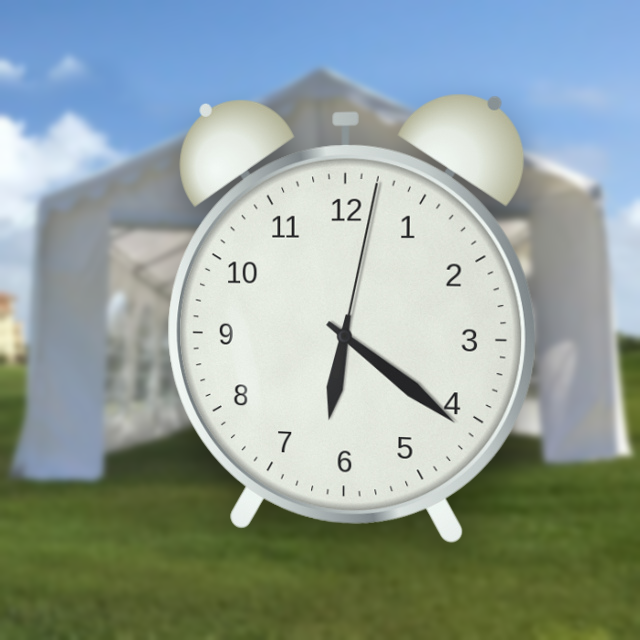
6:21:02
